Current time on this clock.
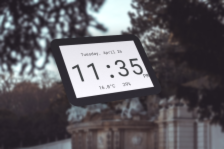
11:35
